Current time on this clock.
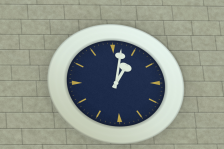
1:02
